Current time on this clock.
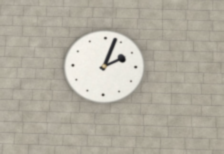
2:03
